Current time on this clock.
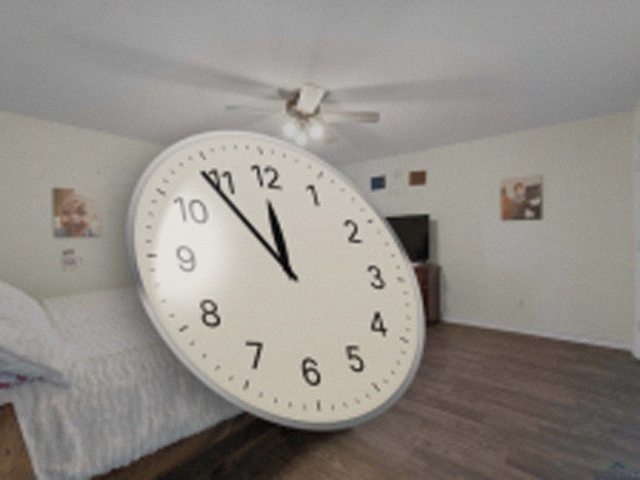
11:54
